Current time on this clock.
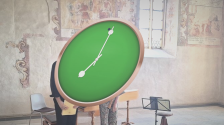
7:01
